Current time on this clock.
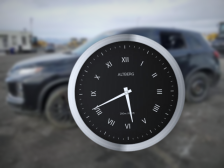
5:41
